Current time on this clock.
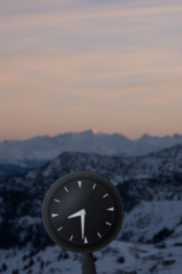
8:31
